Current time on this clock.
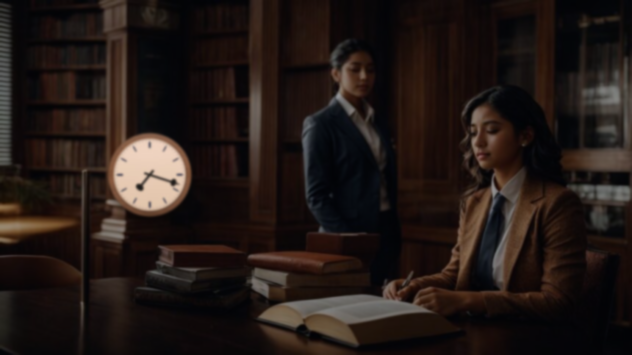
7:18
